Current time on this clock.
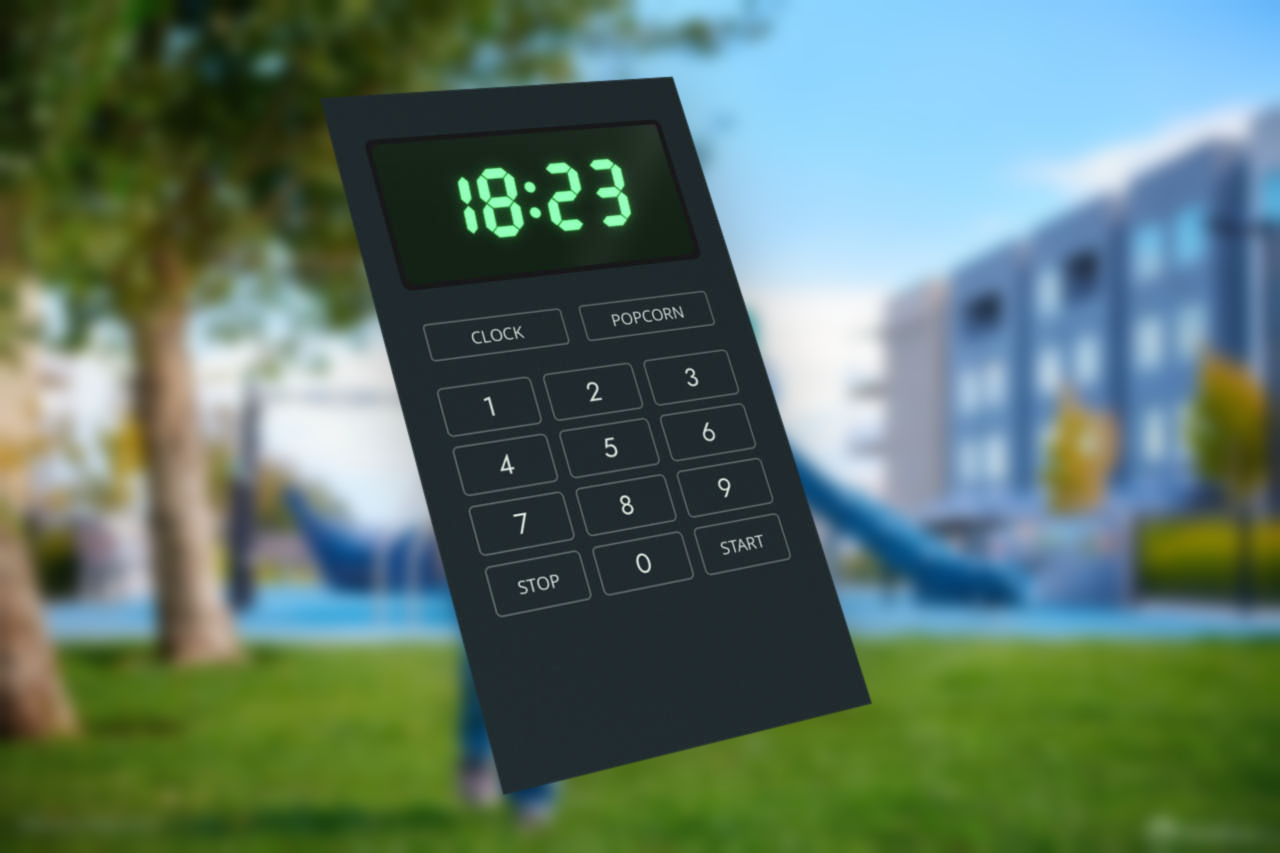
18:23
